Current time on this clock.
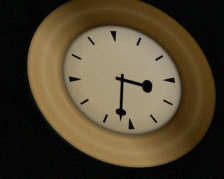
3:32
